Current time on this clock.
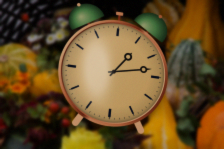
1:13
